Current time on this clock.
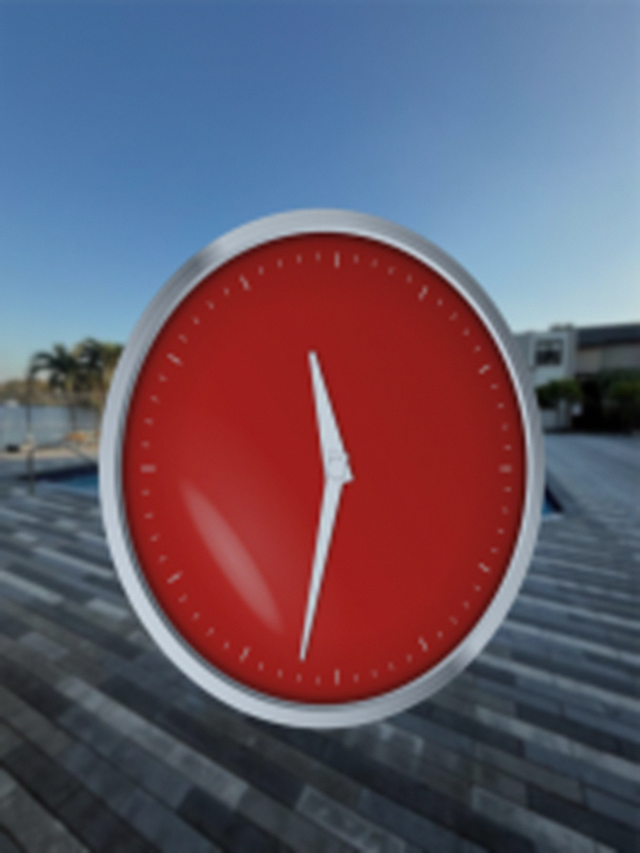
11:32
